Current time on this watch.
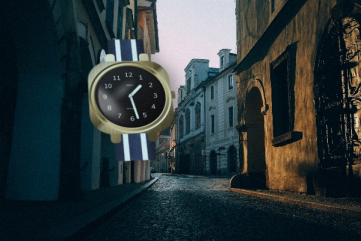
1:28
